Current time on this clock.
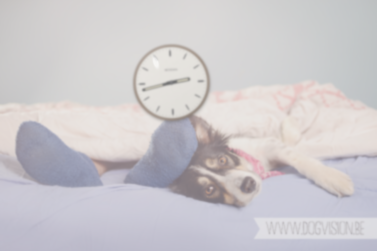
2:43
